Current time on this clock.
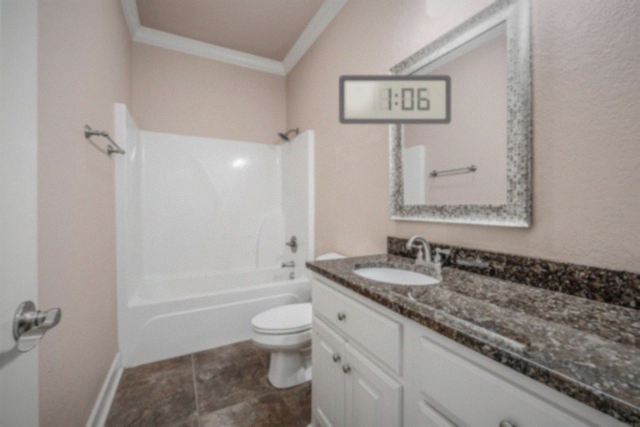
1:06
